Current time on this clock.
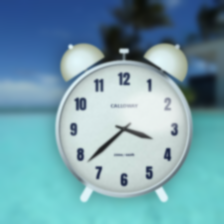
3:38
